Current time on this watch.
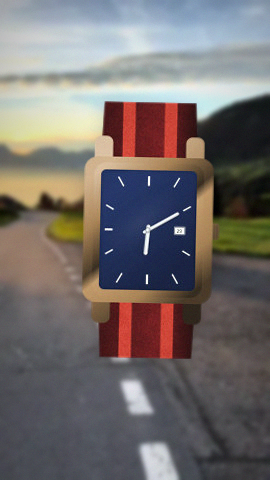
6:10
